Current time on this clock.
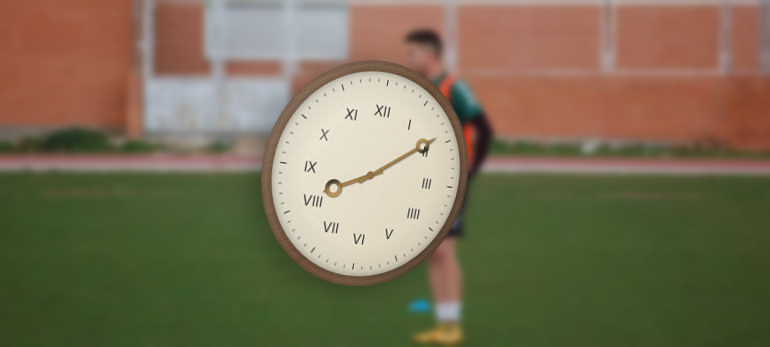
8:09
